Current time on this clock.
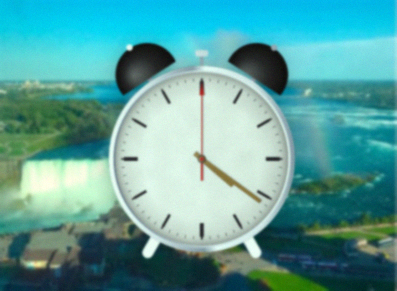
4:21:00
